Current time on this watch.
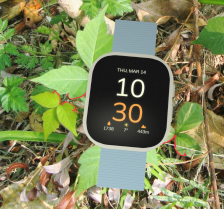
10:30
